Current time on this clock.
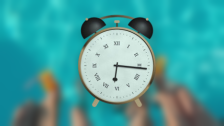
6:16
